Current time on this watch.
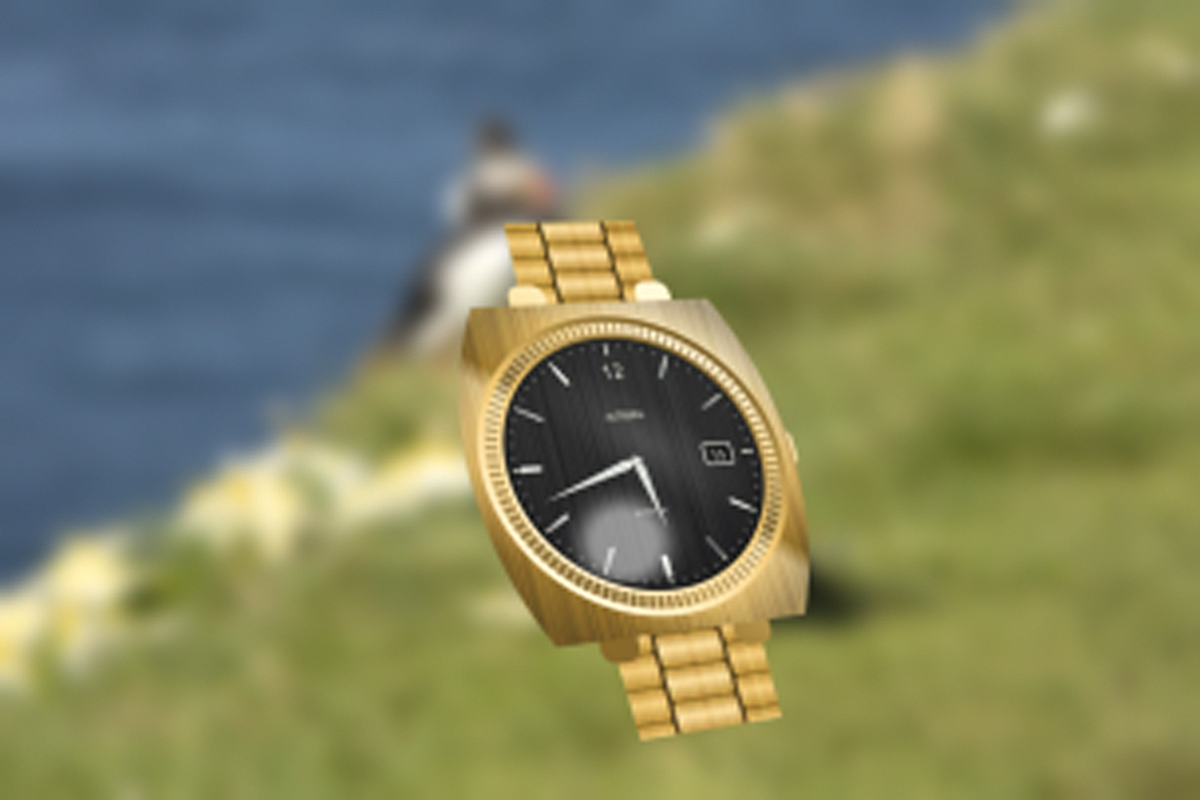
5:42
